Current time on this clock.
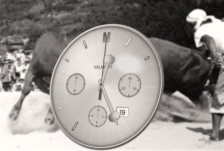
12:25
